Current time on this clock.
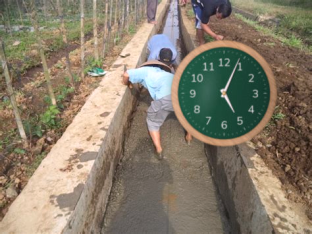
5:04
